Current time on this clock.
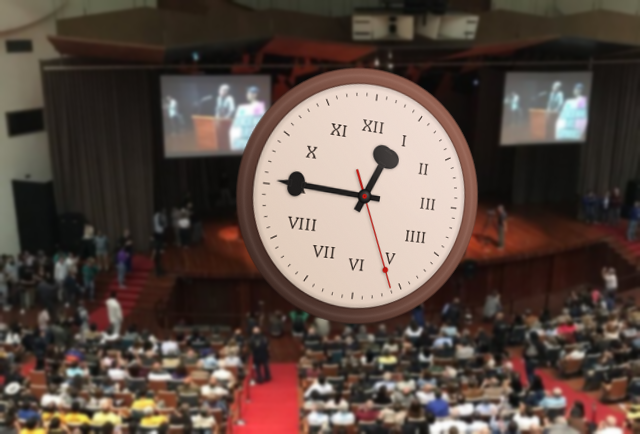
12:45:26
